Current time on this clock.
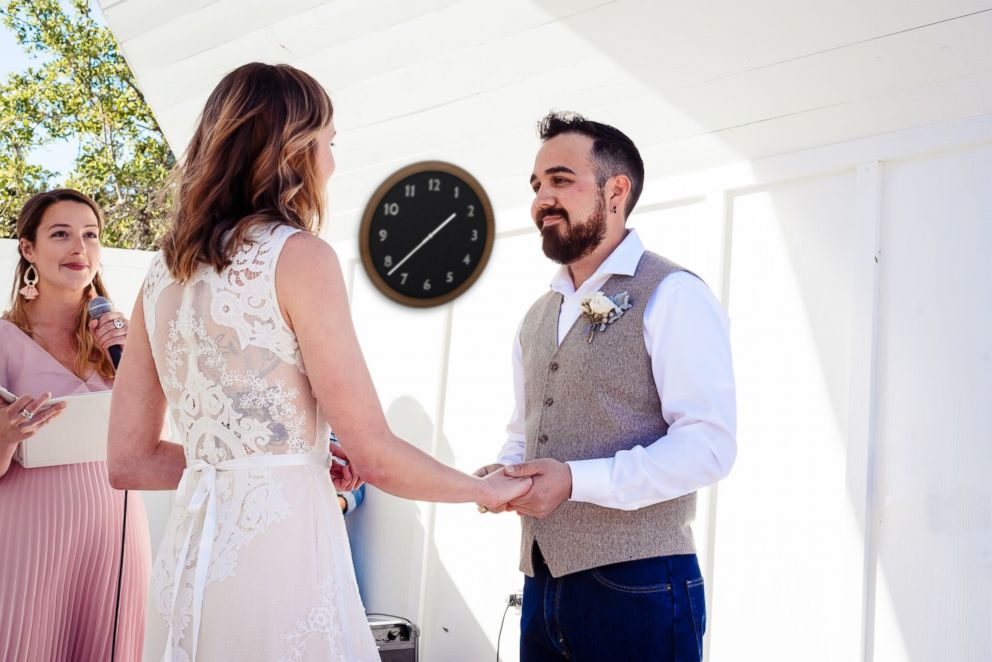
1:38
